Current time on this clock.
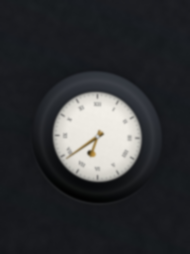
6:39
